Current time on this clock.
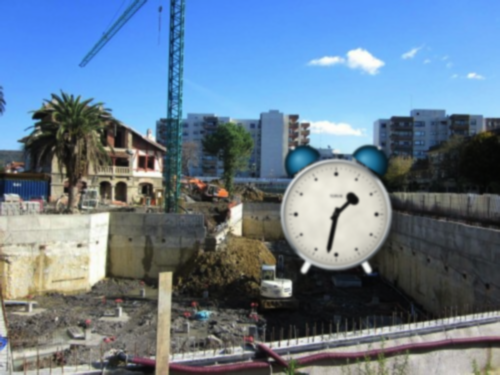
1:32
